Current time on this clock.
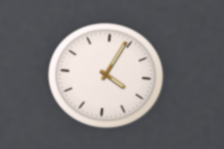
4:04
